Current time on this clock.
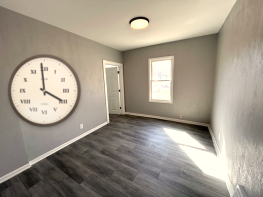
3:59
